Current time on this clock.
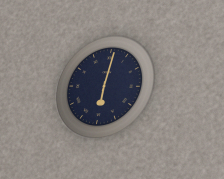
6:01
